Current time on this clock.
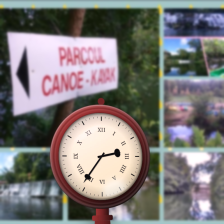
2:36
